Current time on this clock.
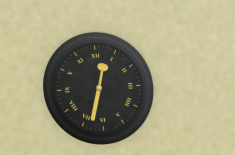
12:33
